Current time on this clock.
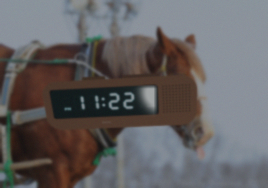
11:22
